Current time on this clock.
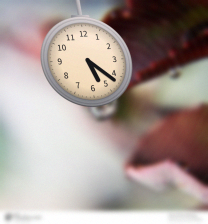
5:22
